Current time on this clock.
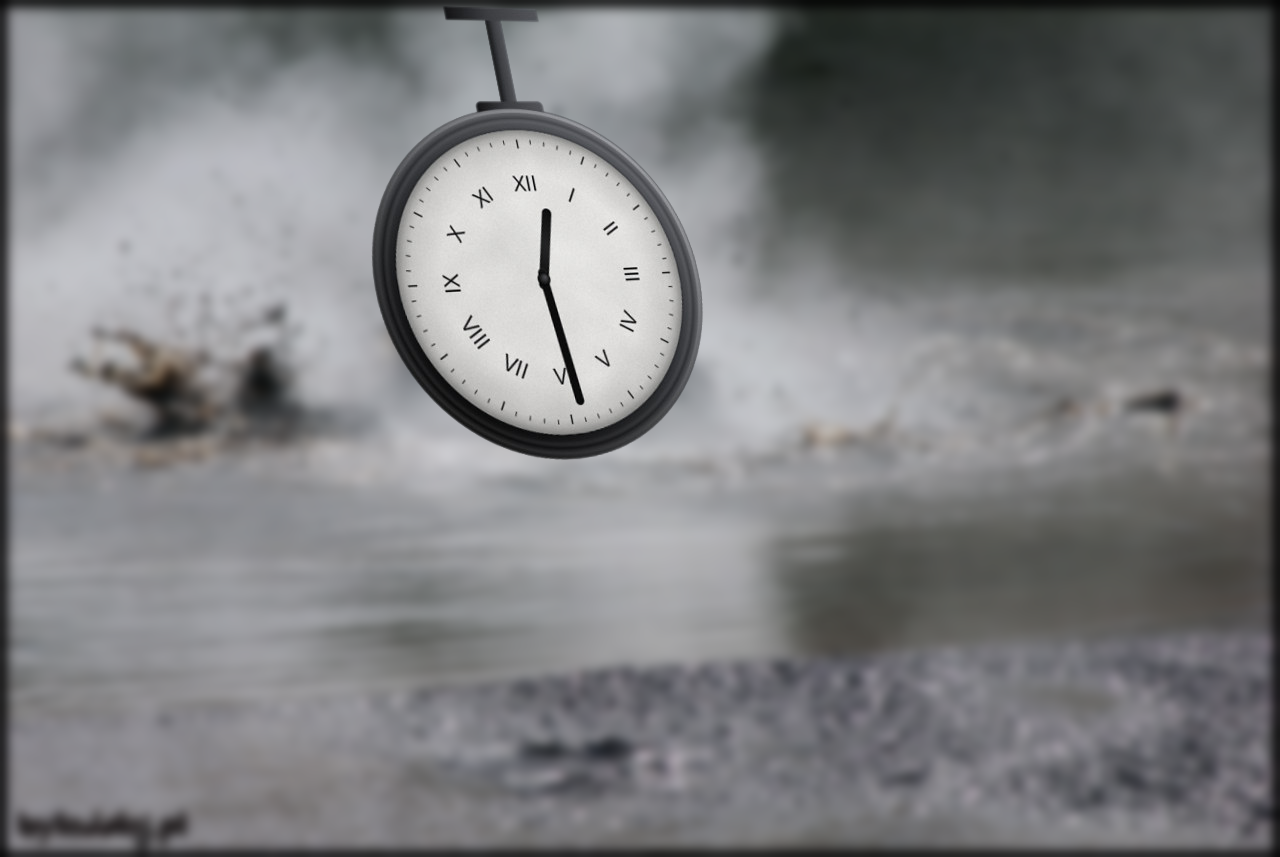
12:29
